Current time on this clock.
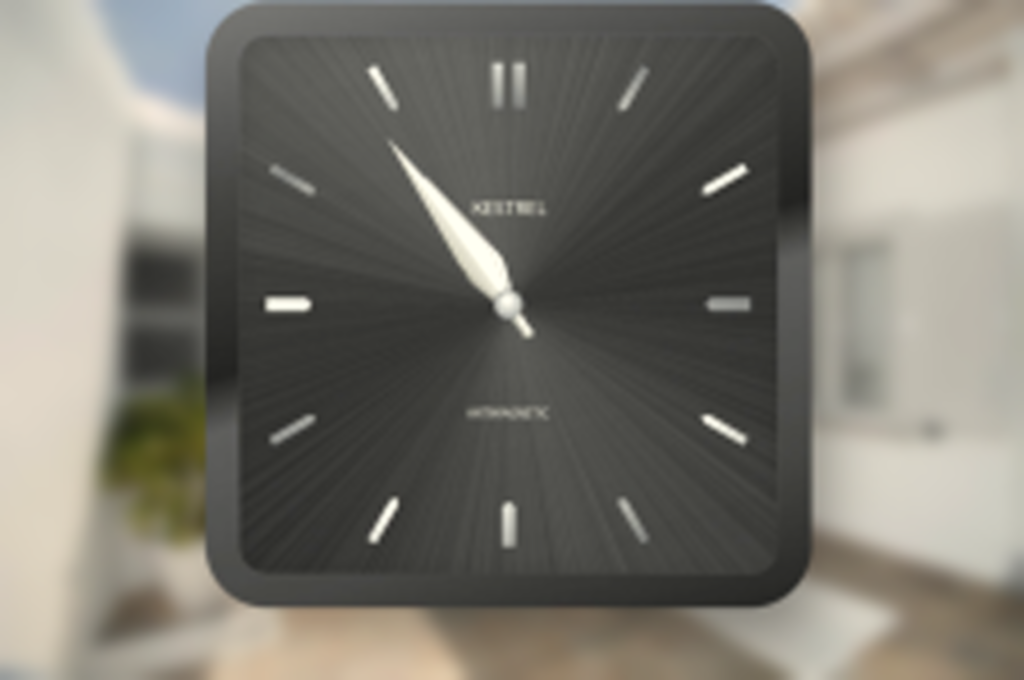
10:54
